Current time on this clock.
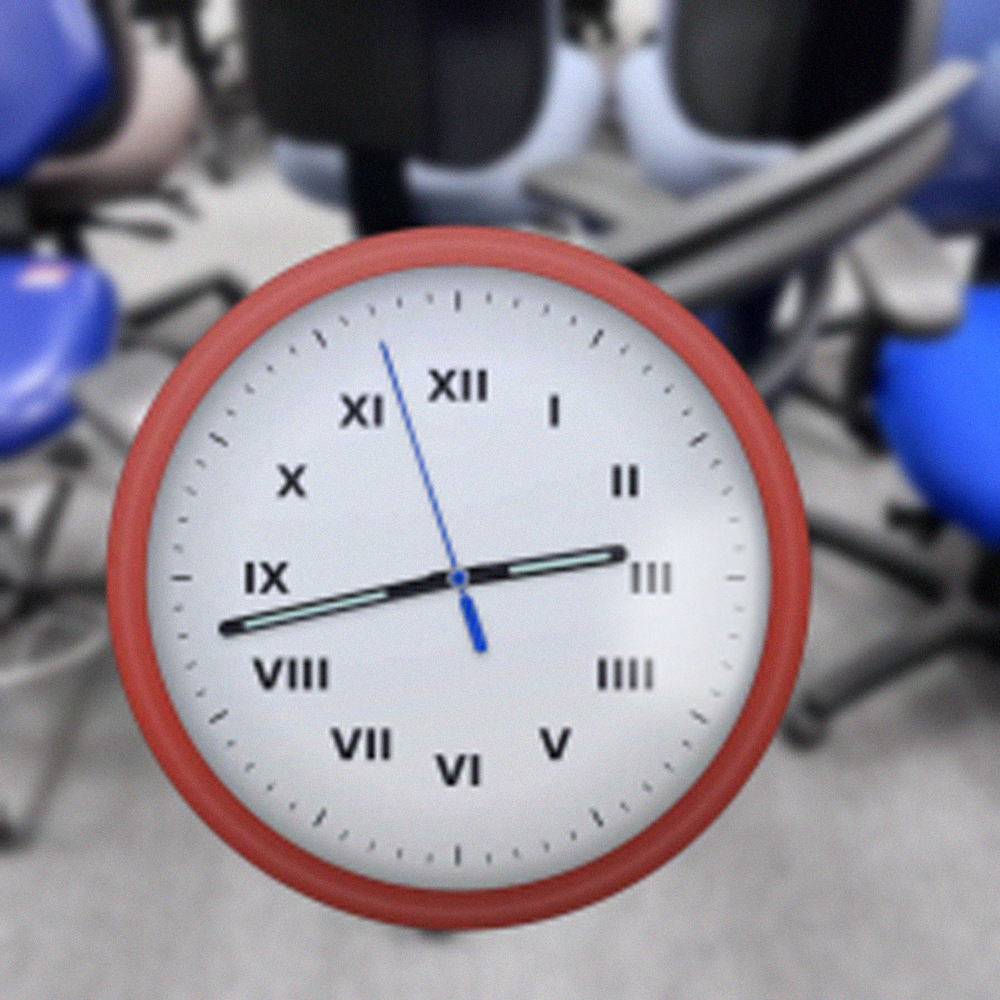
2:42:57
